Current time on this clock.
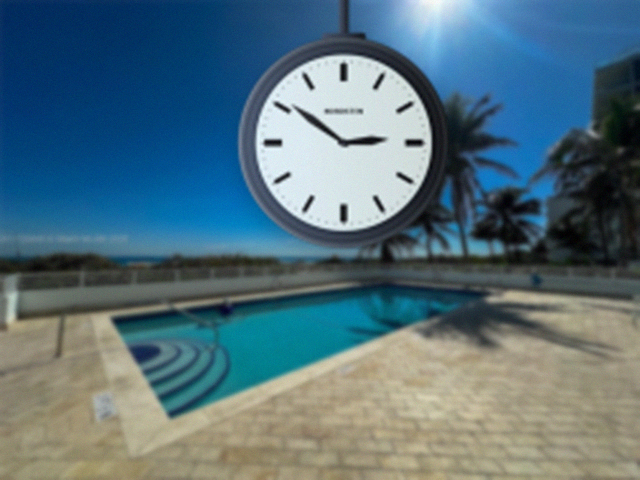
2:51
